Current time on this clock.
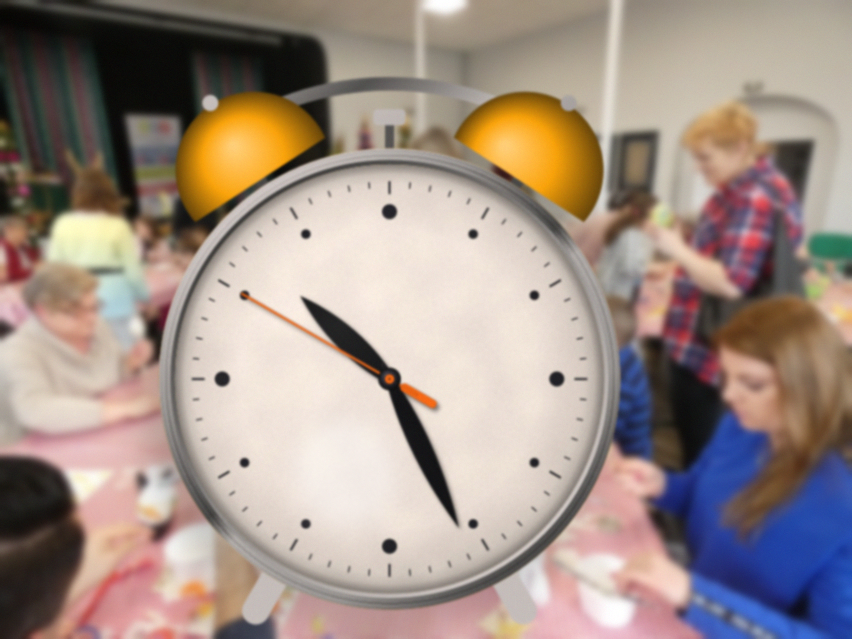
10:25:50
